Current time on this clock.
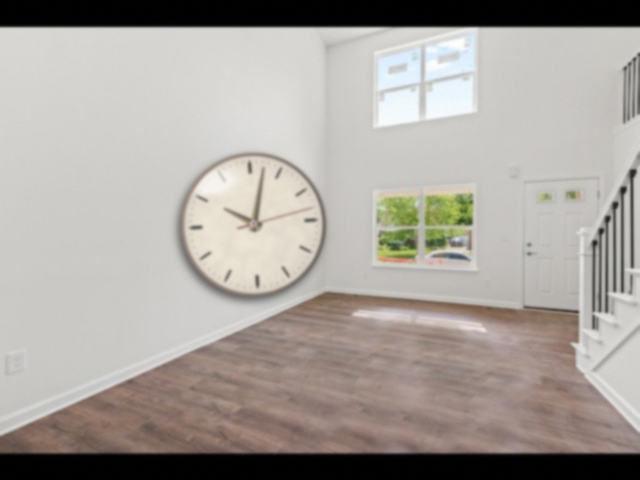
10:02:13
